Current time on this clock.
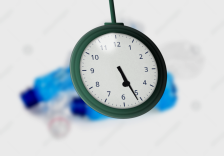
5:26
